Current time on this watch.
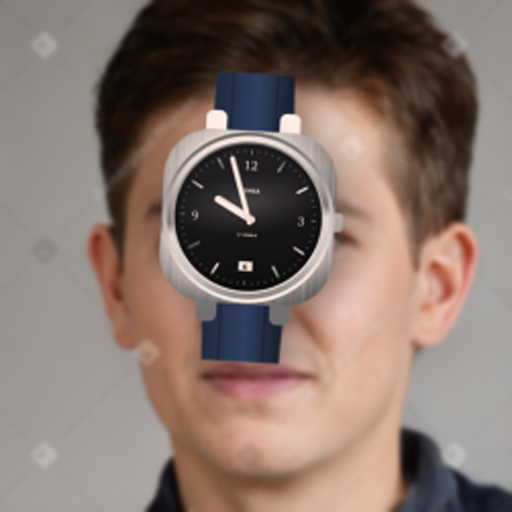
9:57
